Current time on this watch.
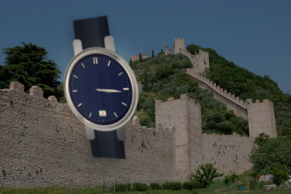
3:16
